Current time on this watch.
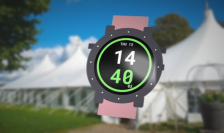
14:40
